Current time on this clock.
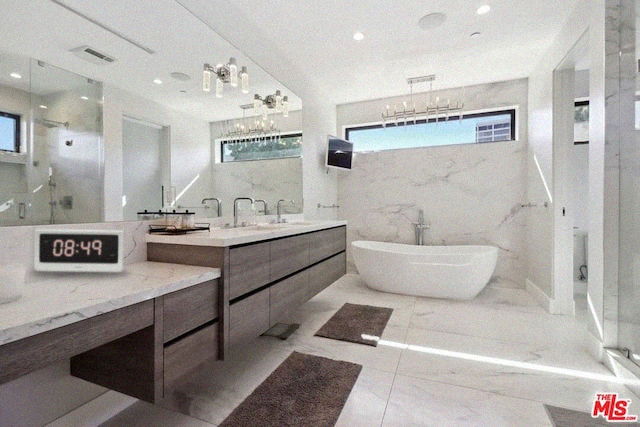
8:49
